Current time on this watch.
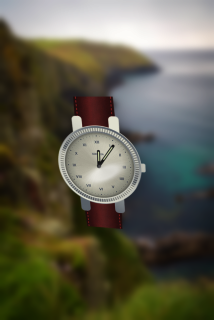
12:06
